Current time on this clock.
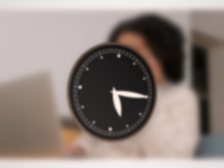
5:15
